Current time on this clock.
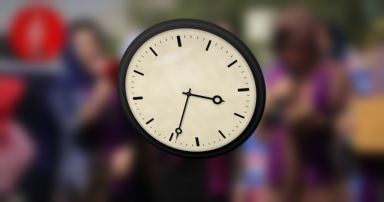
3:34
